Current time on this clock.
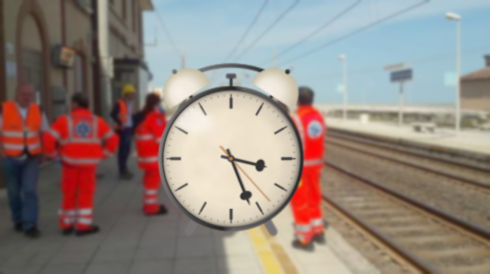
3:26:23
